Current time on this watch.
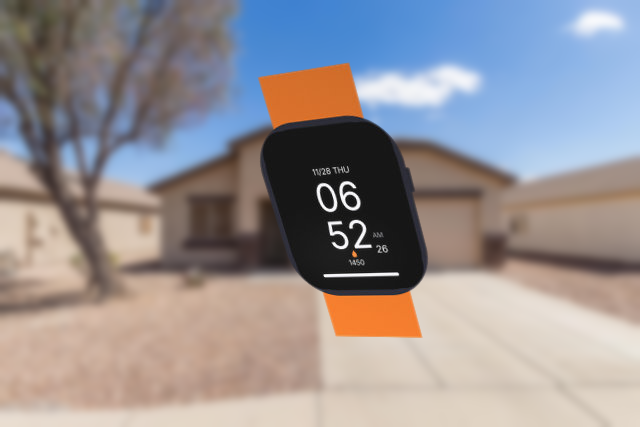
6:52:26
